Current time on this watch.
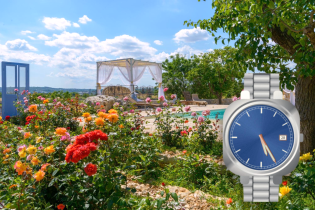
5:25
